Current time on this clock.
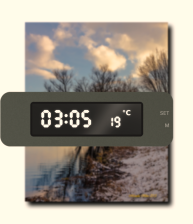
3:05
